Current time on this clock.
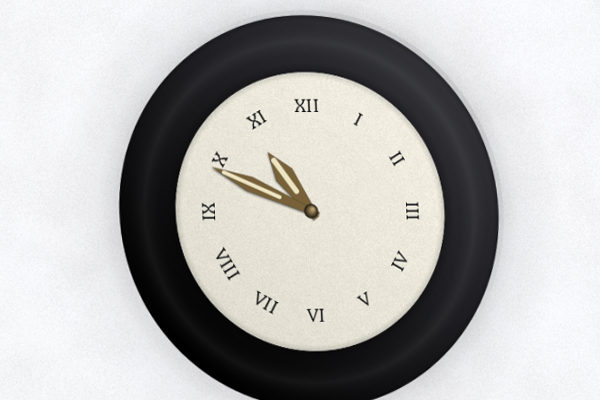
10:49
